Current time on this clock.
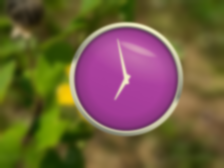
6:58
